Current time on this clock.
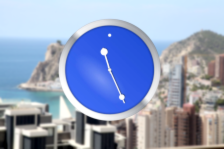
11:26
